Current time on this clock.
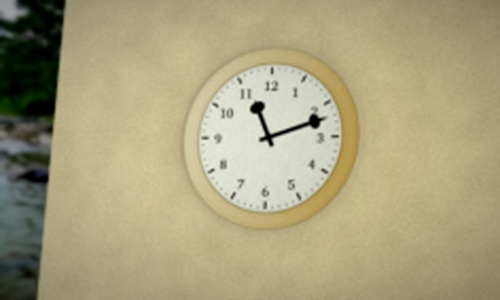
11:12
